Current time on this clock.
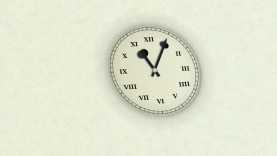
11:05
